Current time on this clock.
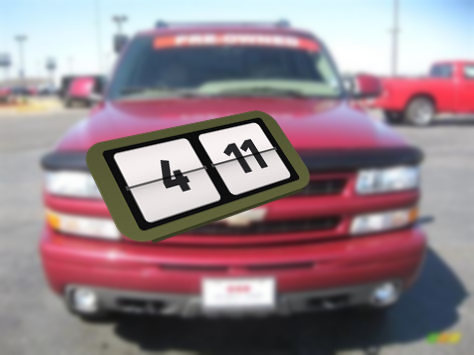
4:11
